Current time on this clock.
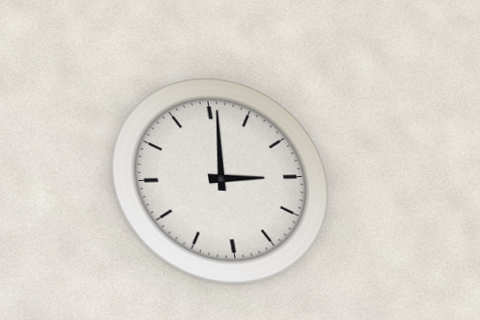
3:01
